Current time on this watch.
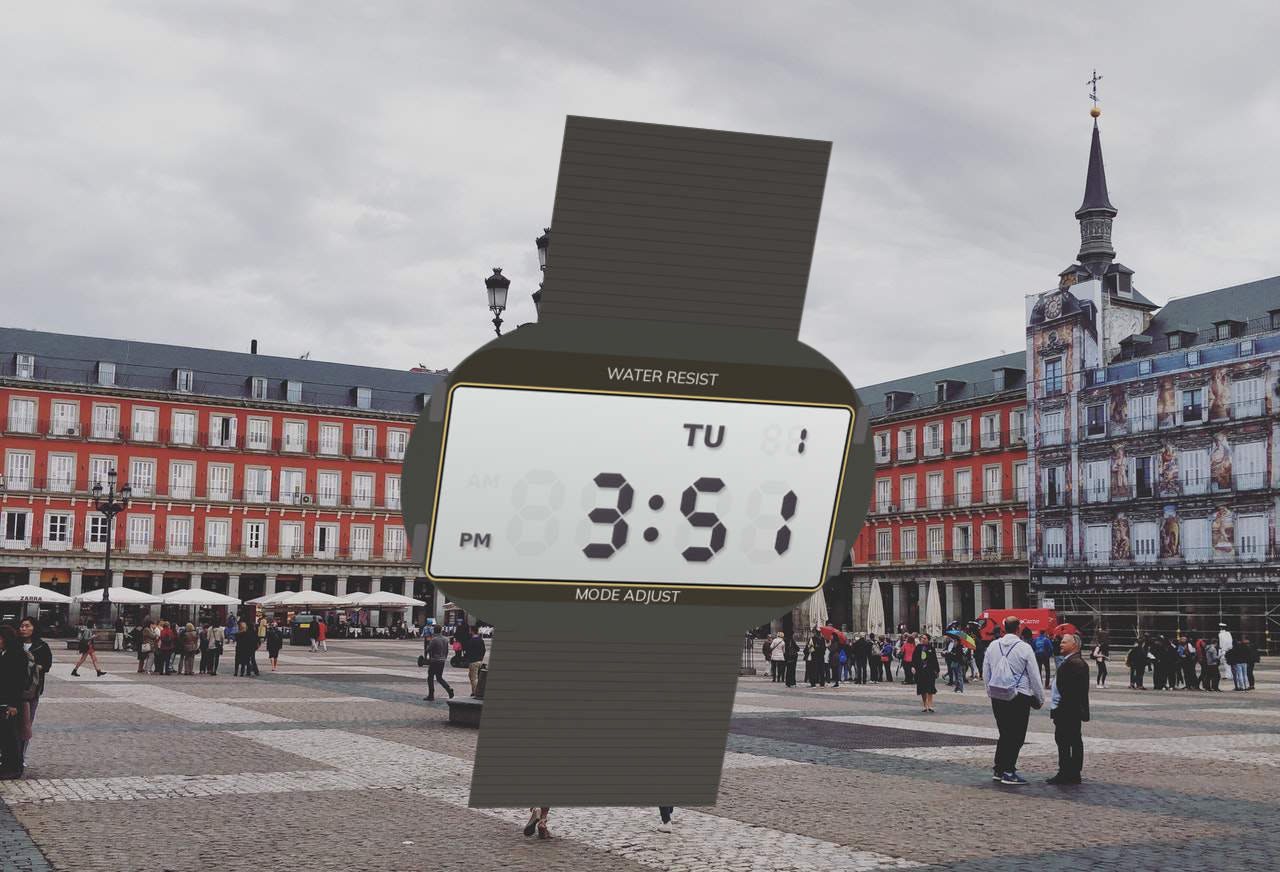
3:51
